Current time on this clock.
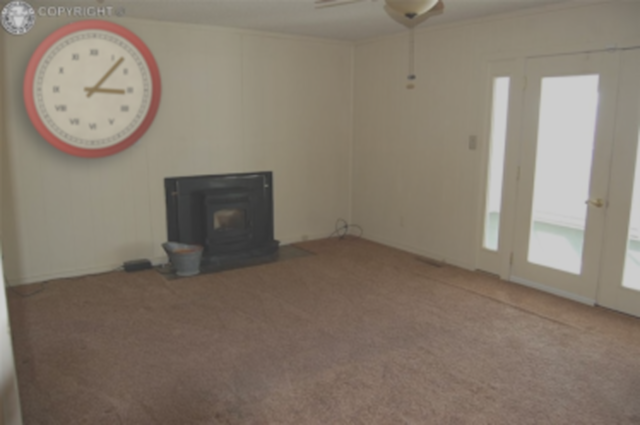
3:07
